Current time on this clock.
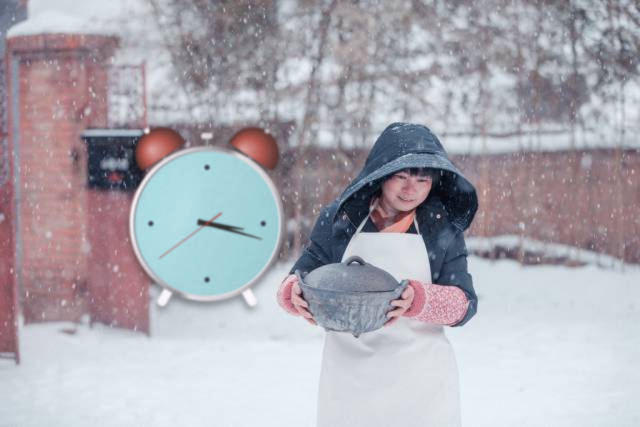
3:17:39
